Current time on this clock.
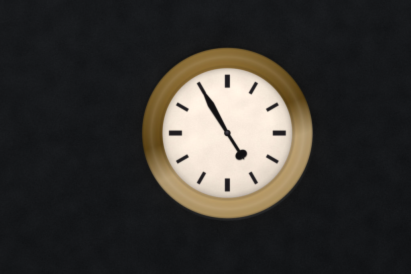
4:55
